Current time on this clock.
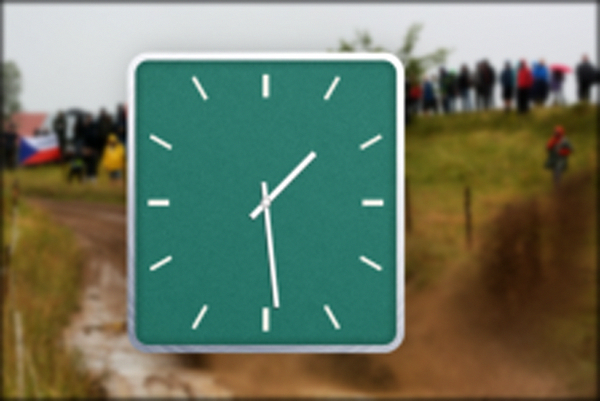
1:29
